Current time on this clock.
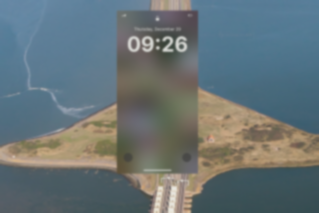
9:26
